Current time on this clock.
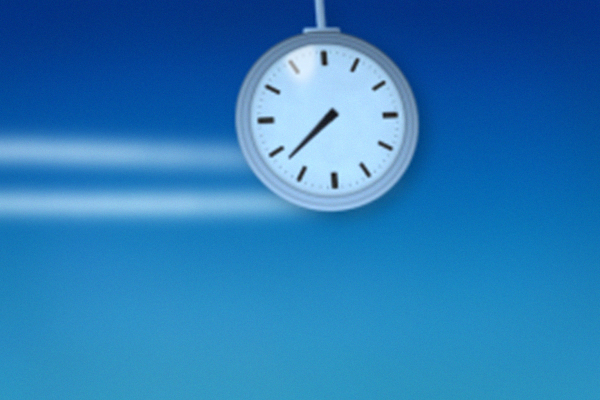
7:38
